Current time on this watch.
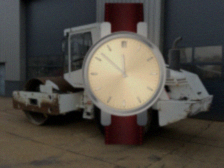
11:52
